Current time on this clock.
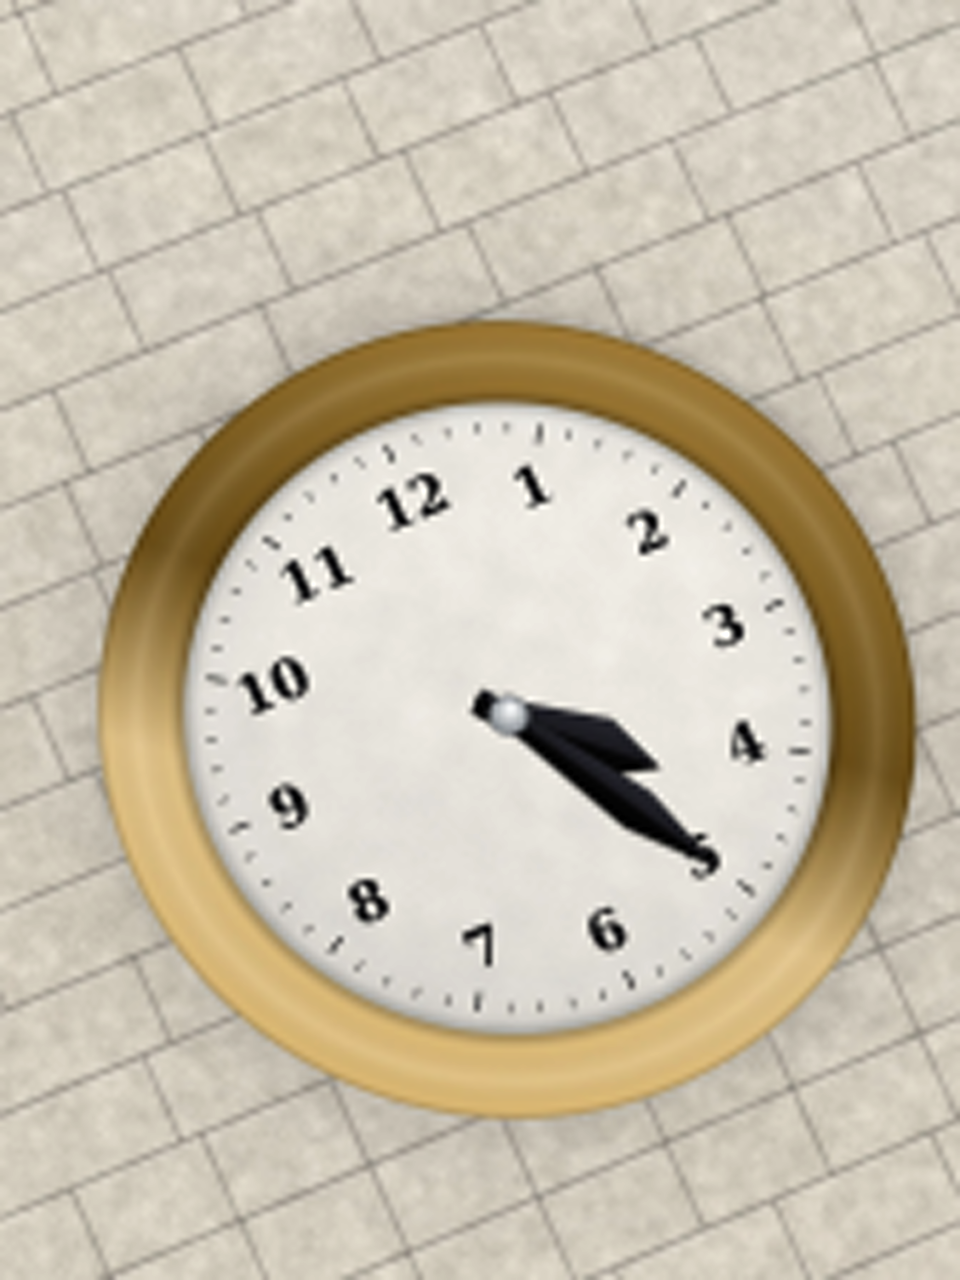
4:25
